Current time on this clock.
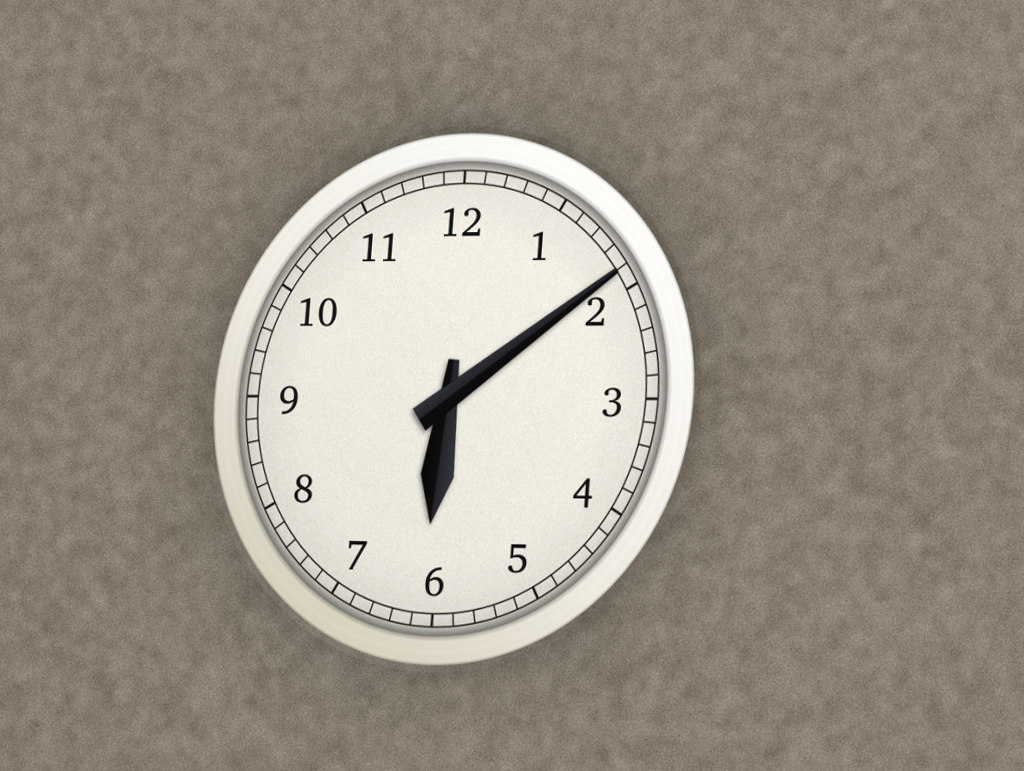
6:09
